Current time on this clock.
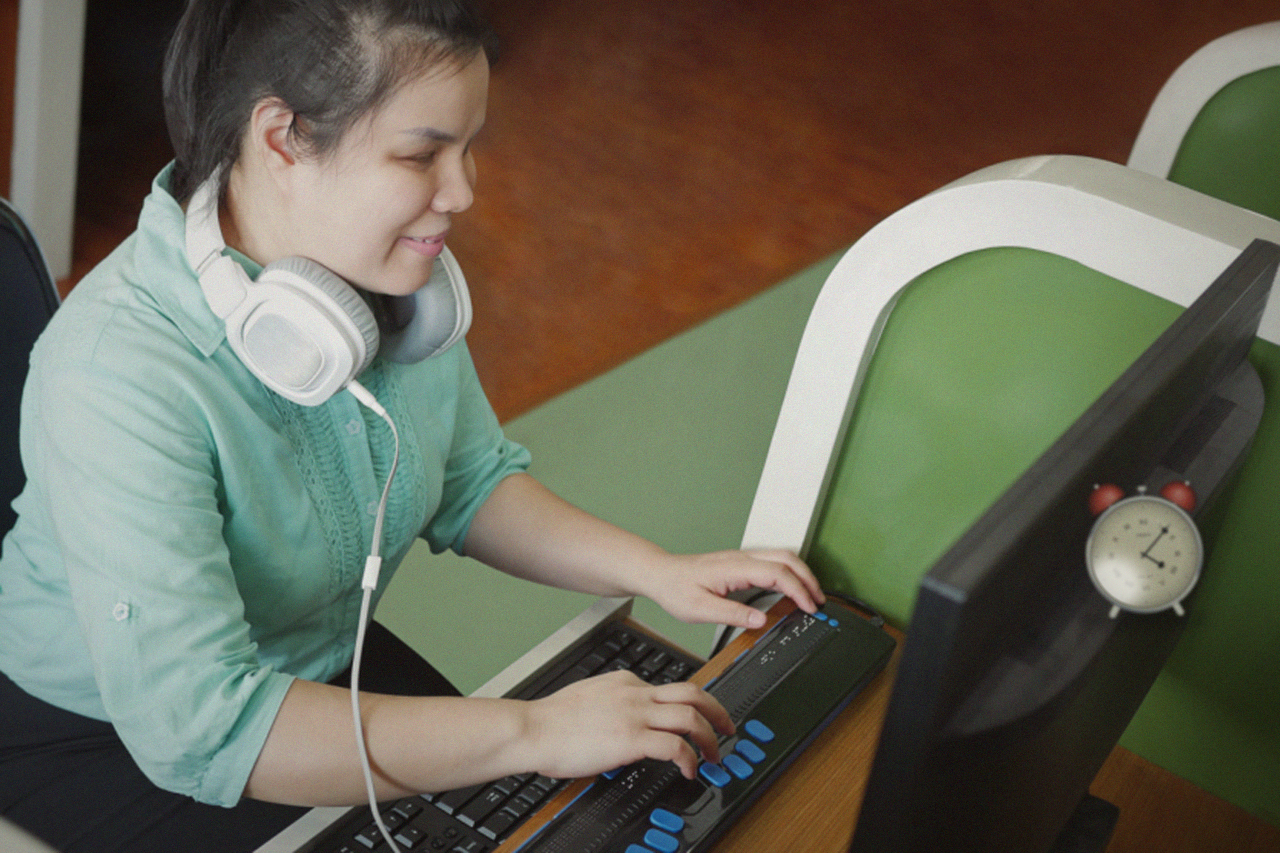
4:07
